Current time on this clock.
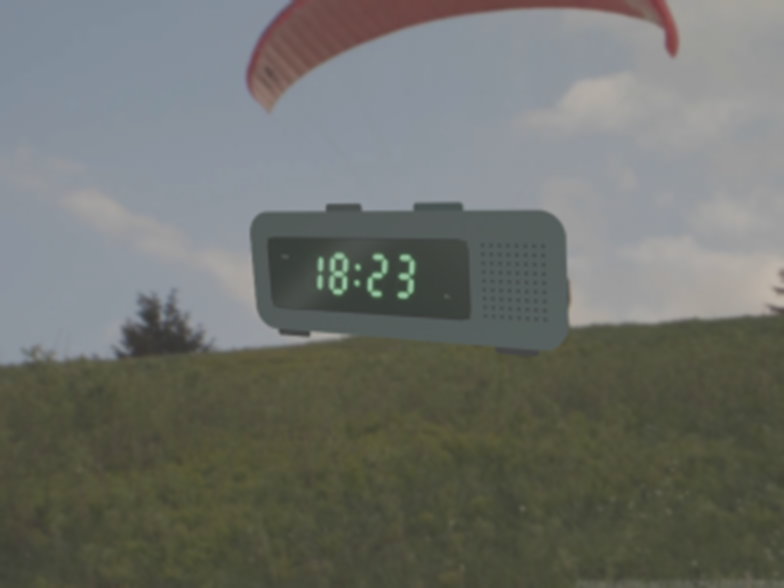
18:23
